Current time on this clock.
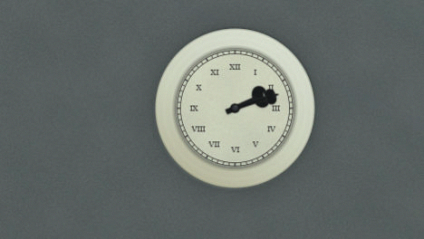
2:12
